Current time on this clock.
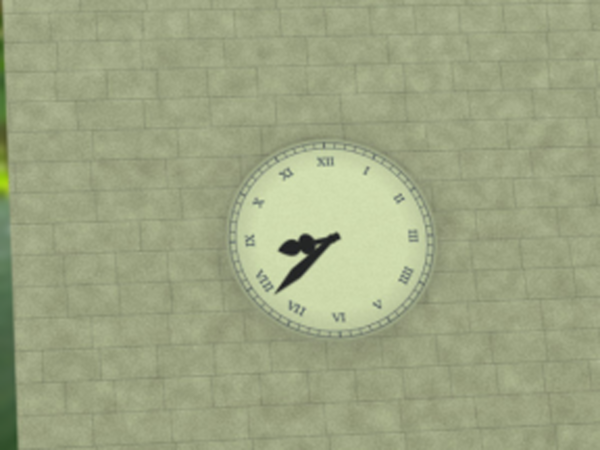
8:38
